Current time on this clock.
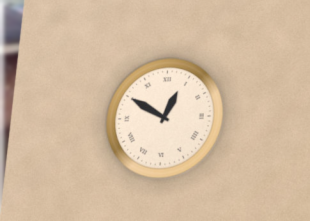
12:50
